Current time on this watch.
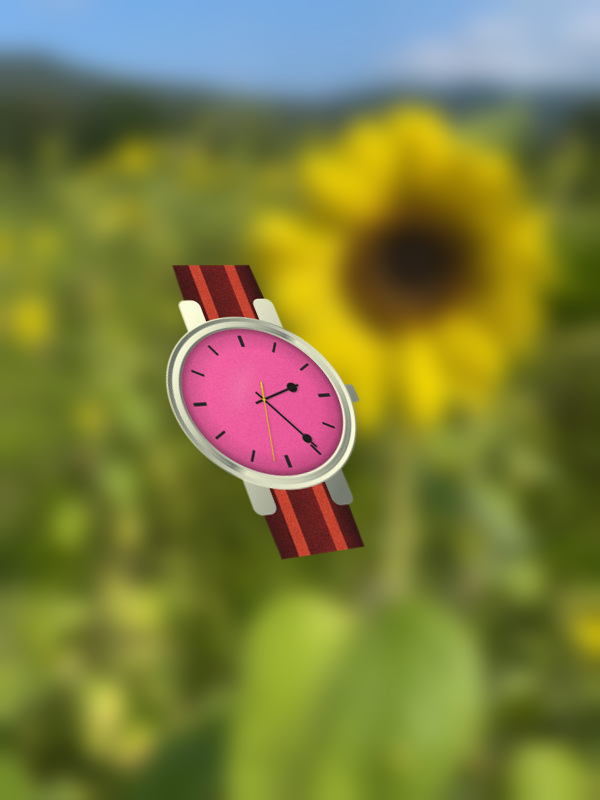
2:24:32
